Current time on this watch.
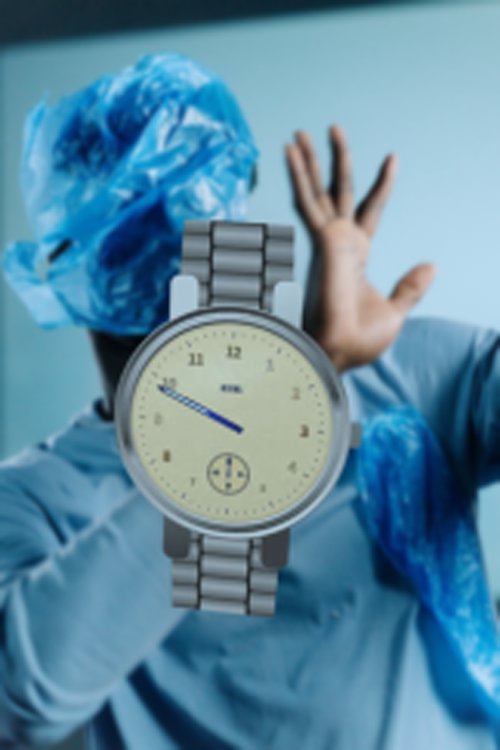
9:49
